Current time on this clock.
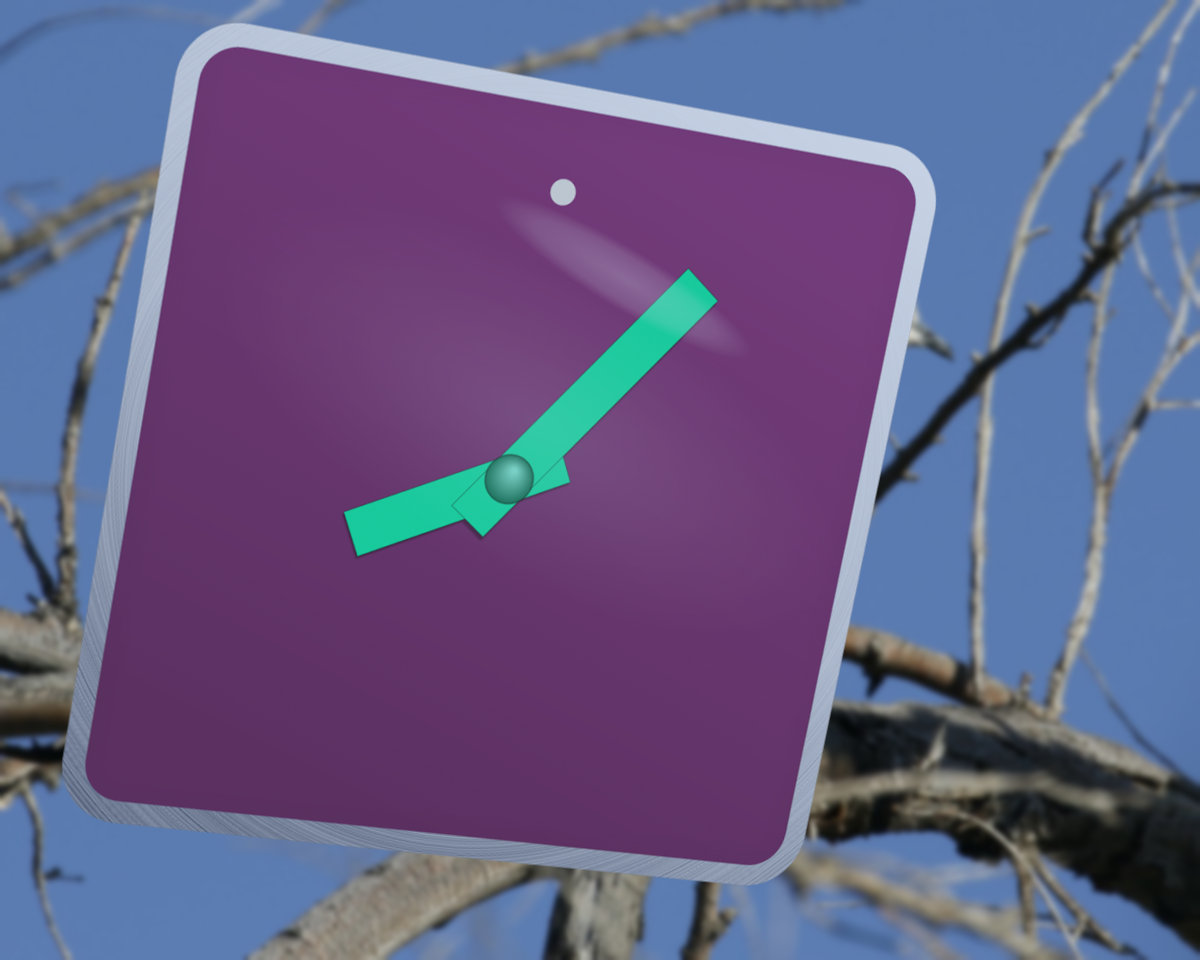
8:06
